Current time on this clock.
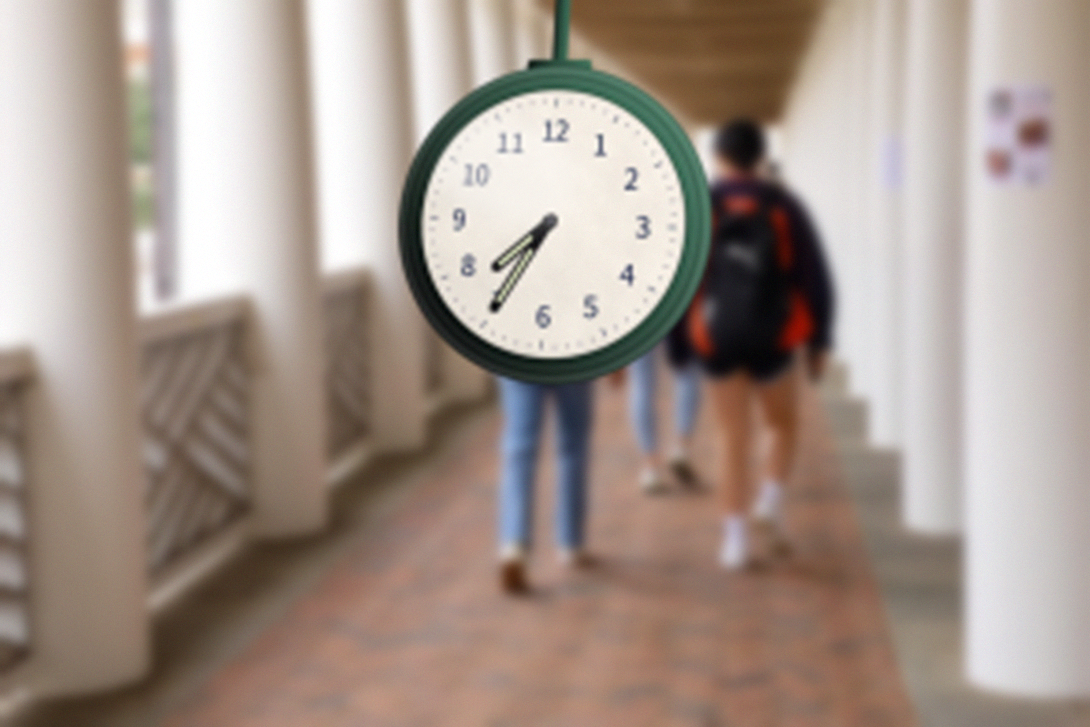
7:35
